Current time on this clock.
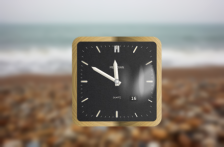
11:50
